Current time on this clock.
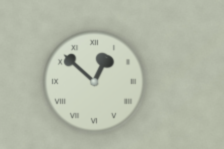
12:52
